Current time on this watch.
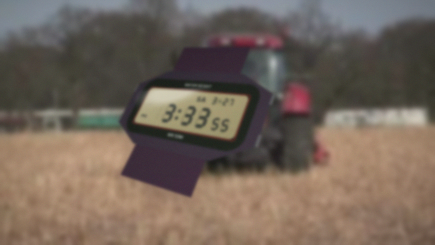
3:33
